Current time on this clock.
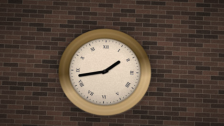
1:43
